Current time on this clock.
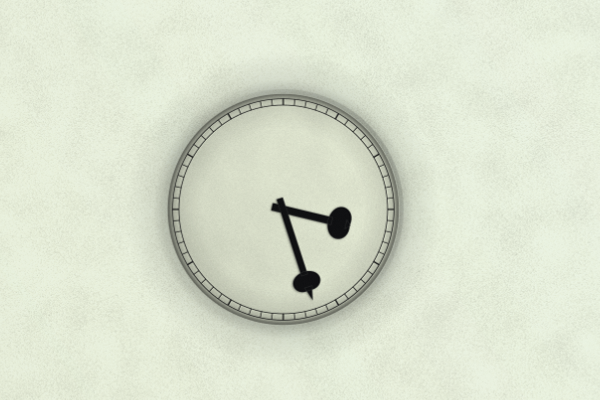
3:27
